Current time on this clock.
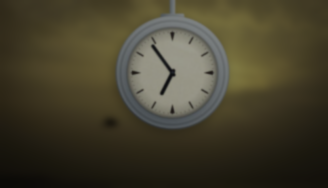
6:54
